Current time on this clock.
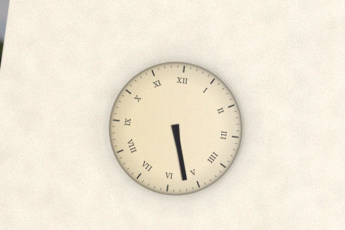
5:27
